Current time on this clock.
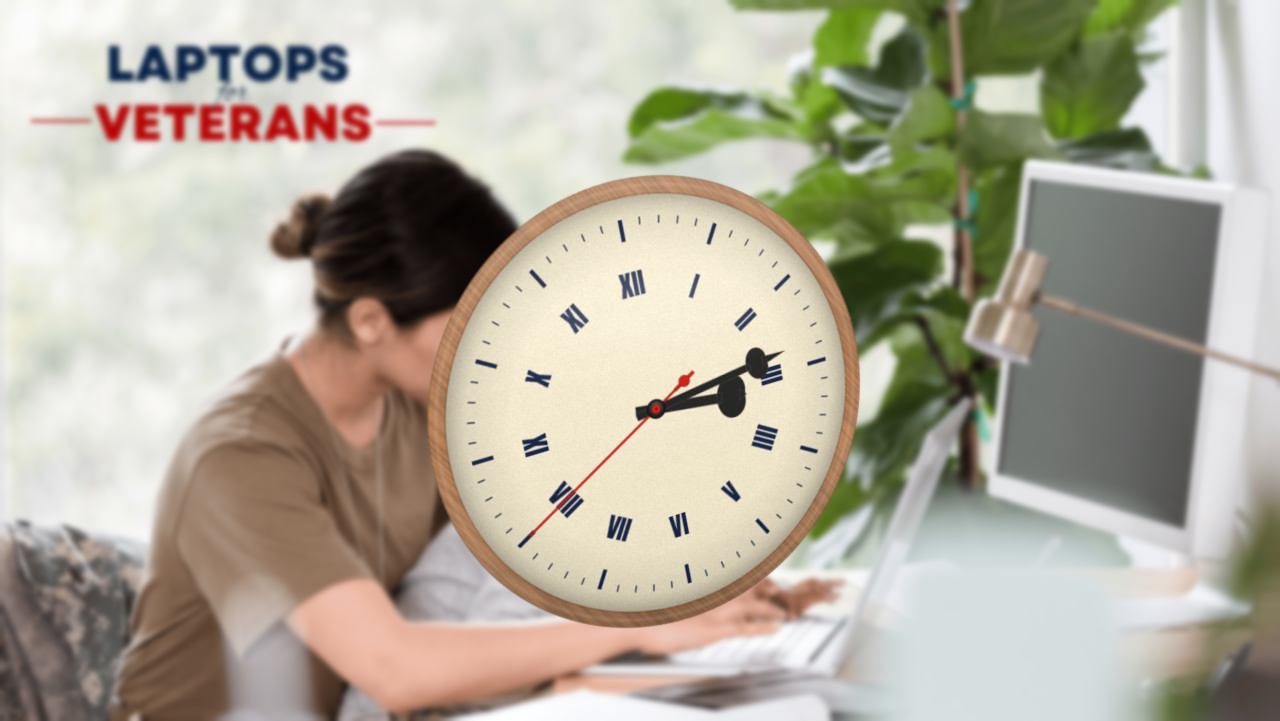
3:13:40
